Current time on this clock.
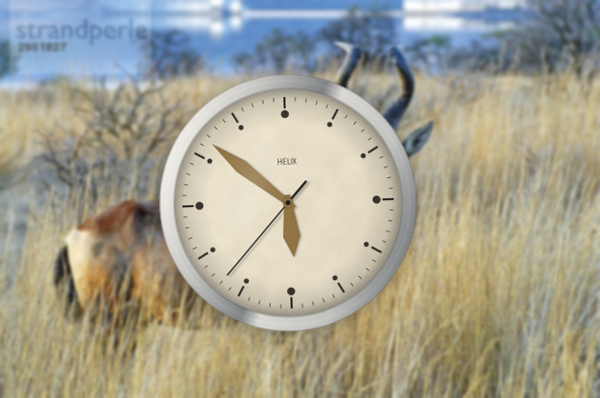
5:51:37
